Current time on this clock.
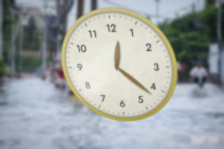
12:22
